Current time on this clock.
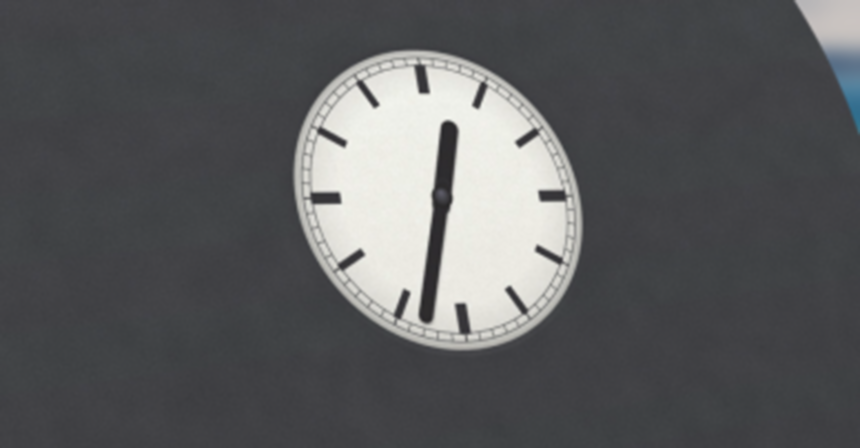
12:33
